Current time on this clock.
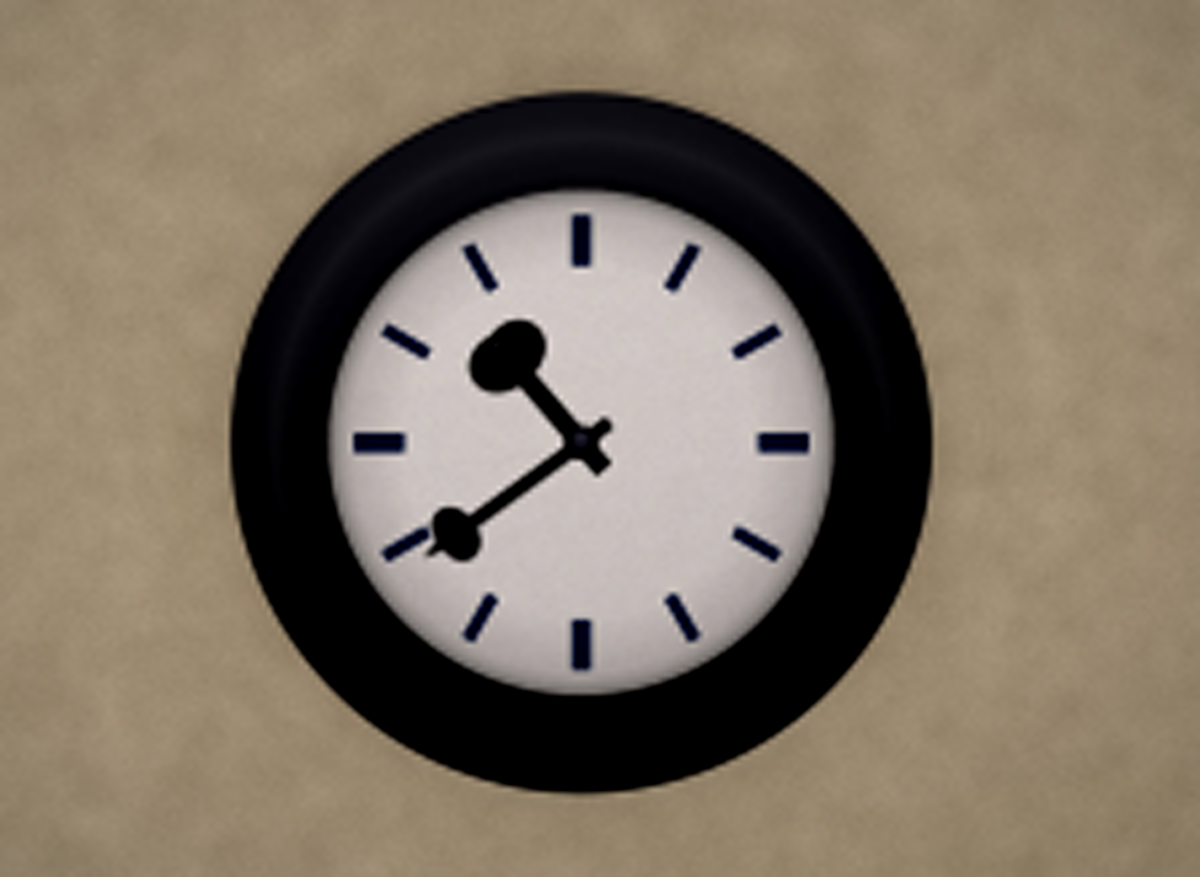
10:39
